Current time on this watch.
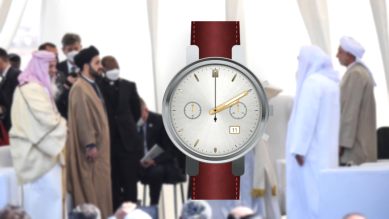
2:10
